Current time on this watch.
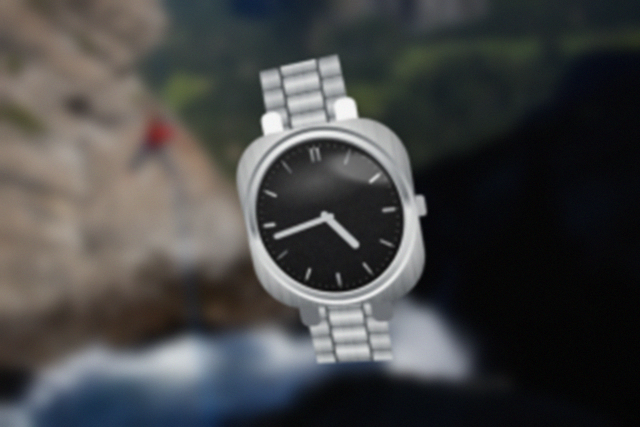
4:43
